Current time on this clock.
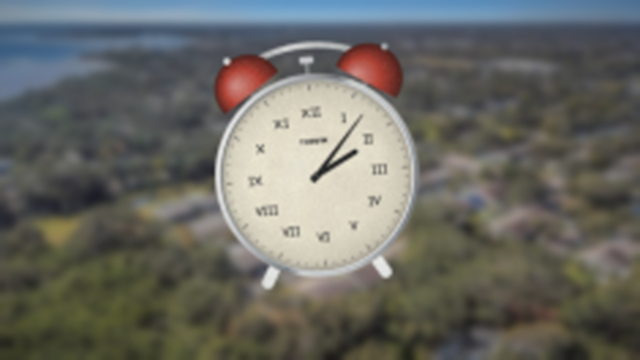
2:07
